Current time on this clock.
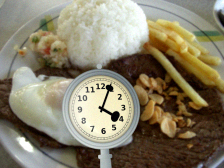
4:04
